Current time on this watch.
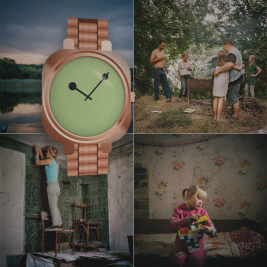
10:07
